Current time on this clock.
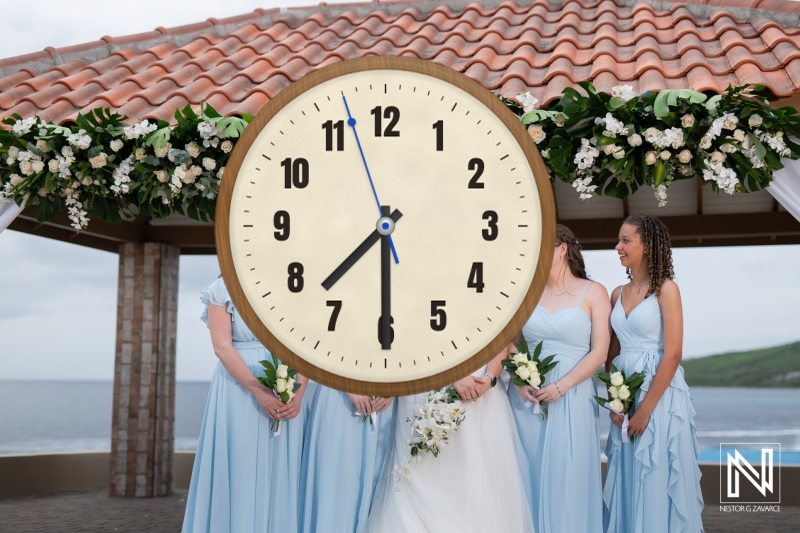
7:29:57
